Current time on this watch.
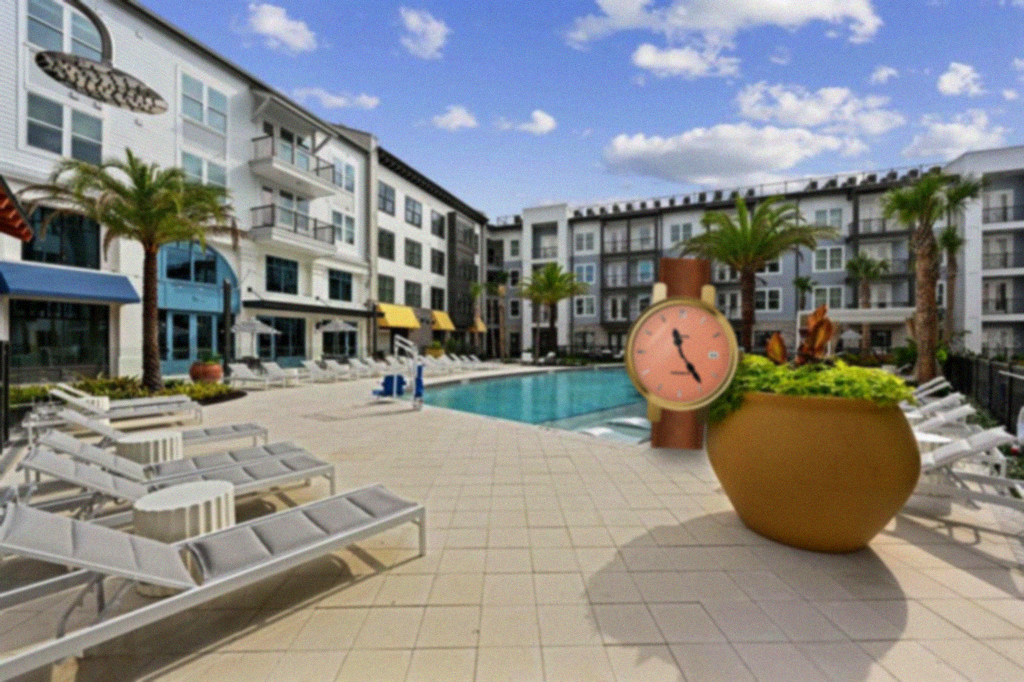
11:24
